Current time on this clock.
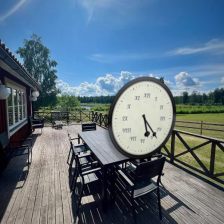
5:23
